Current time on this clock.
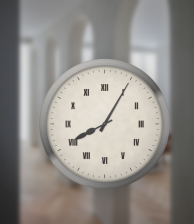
8:05
